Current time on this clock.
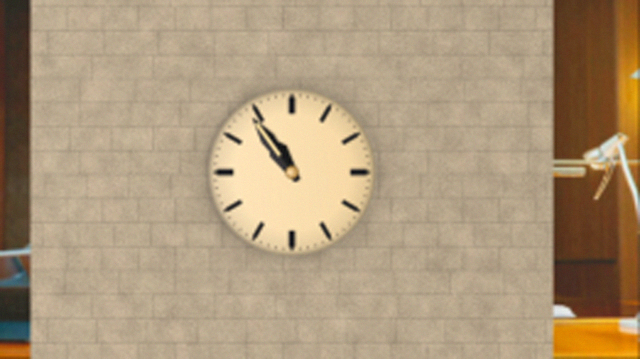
10:54
